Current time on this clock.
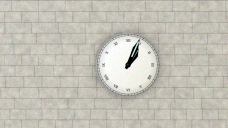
1:04
